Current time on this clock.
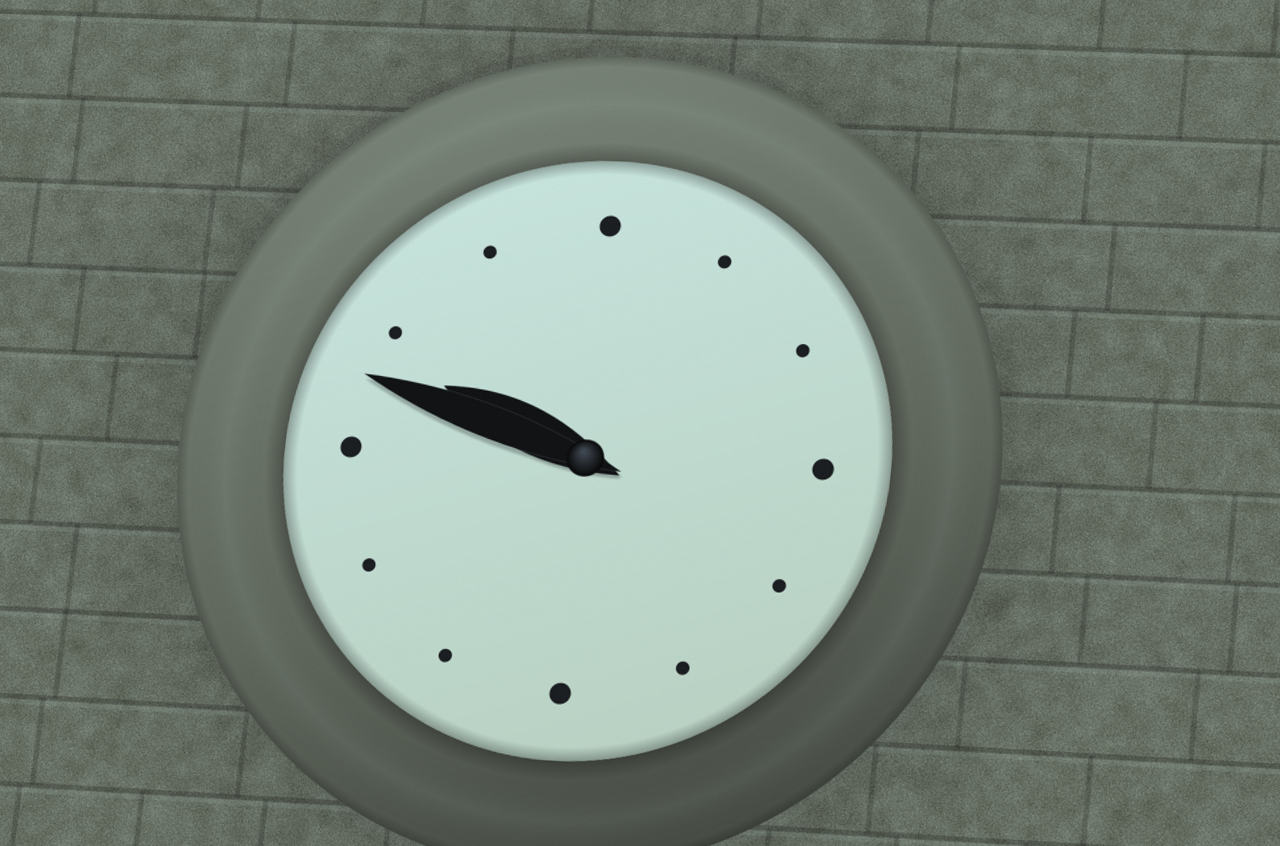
9:48
